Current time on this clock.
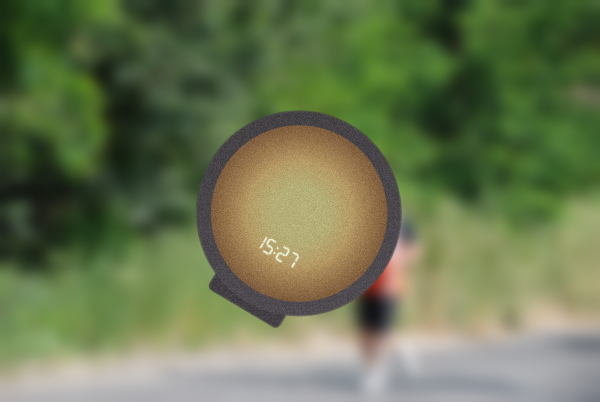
15:27
